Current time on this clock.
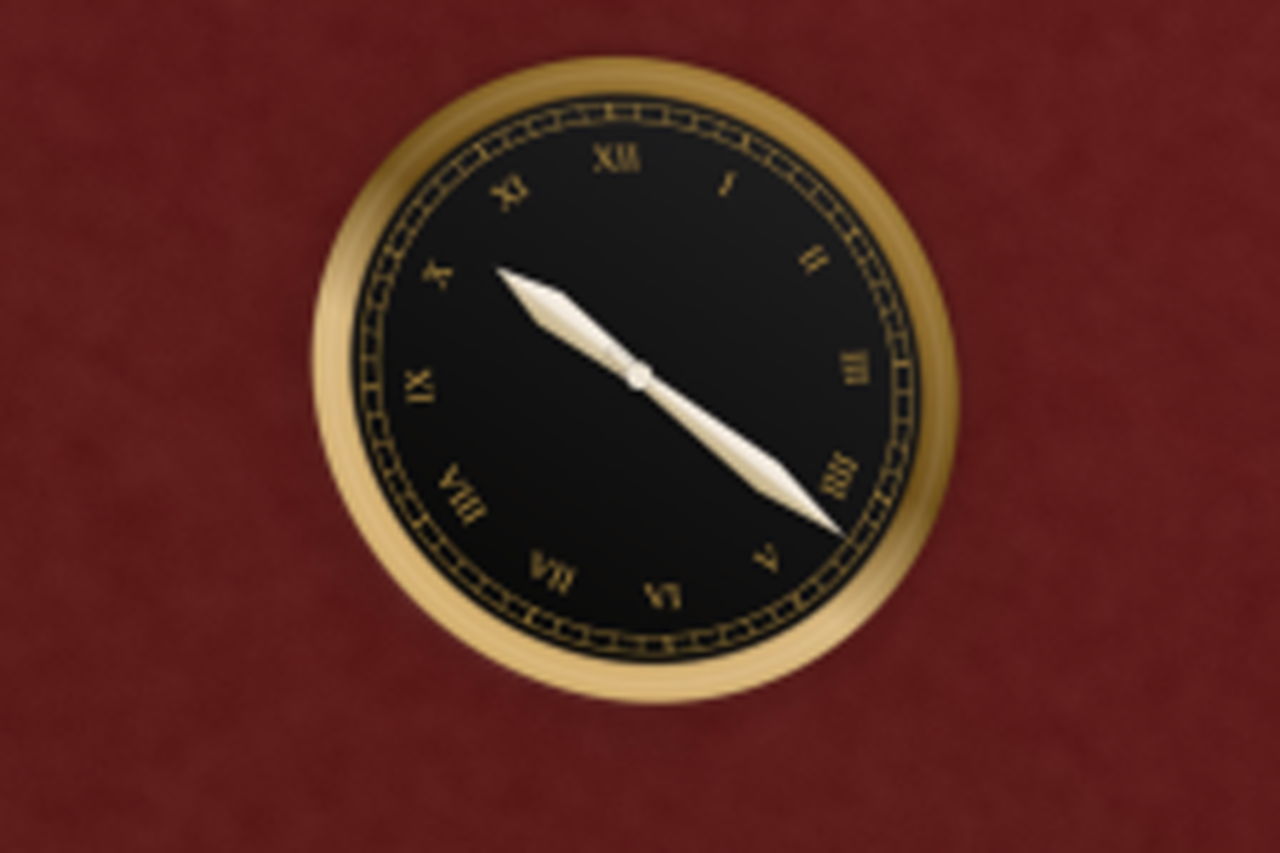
10:22
